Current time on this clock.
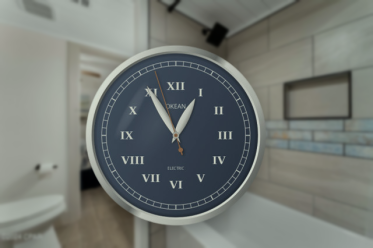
12:54:57
